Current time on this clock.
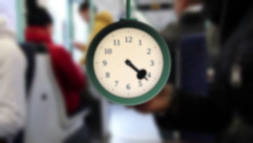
4:22
